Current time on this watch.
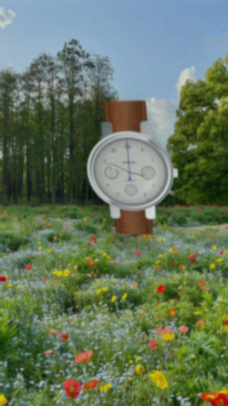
3:49
